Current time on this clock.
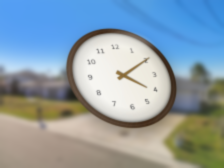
4:10
